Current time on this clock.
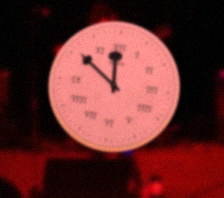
11:51
